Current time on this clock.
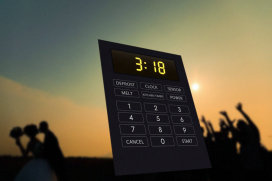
3:18
